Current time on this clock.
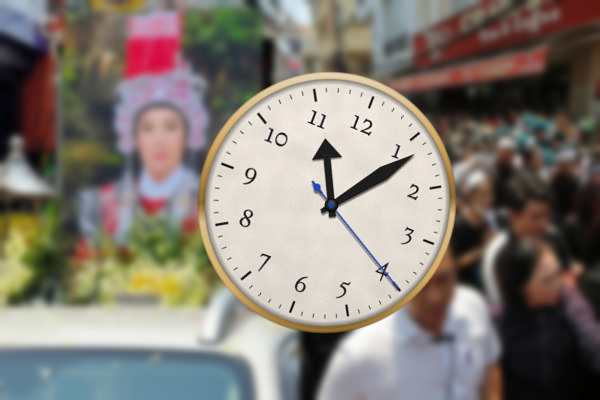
11:06:20
